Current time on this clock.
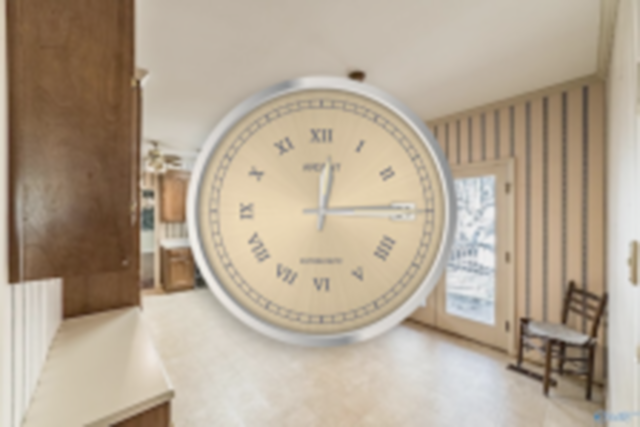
12:15
